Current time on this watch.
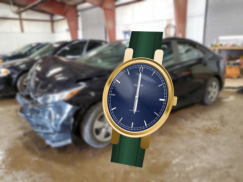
6:00
